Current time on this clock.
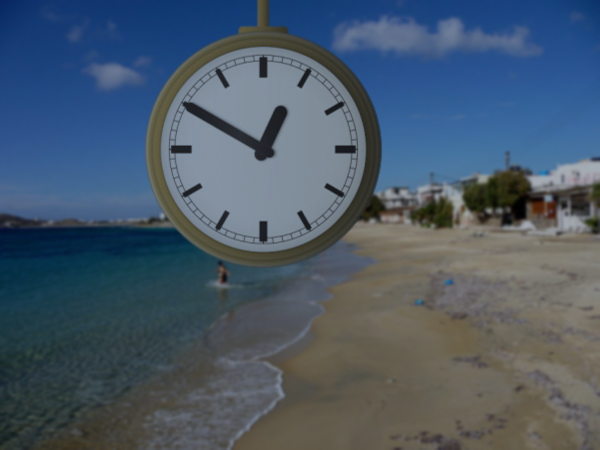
12:50
